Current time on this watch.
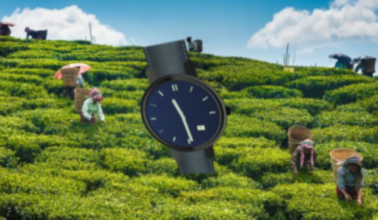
11:29
